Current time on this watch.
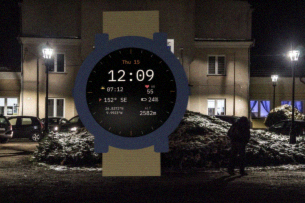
12:09
